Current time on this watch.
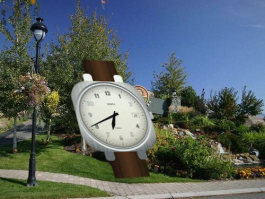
6:41
